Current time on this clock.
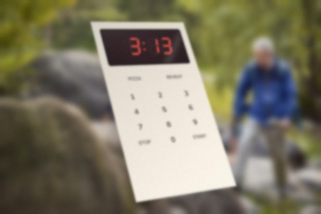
3:13
